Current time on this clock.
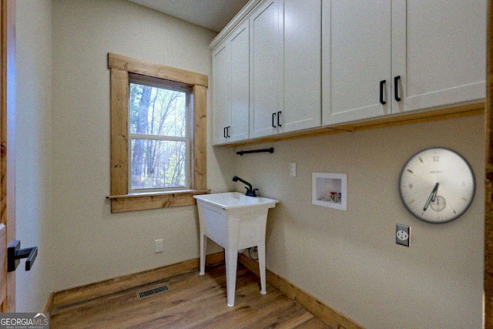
6:35
